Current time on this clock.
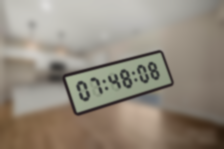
7:48:08
